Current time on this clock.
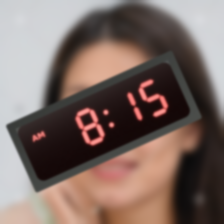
8:15
